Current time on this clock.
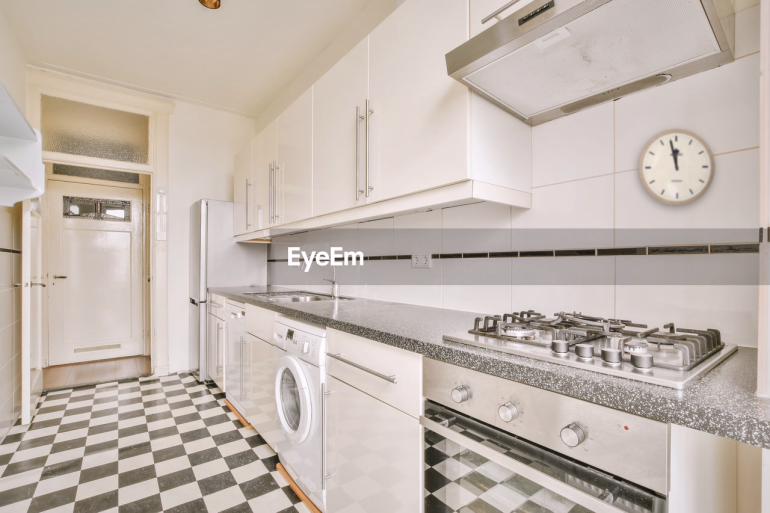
11:58
